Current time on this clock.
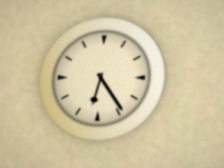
6:24
